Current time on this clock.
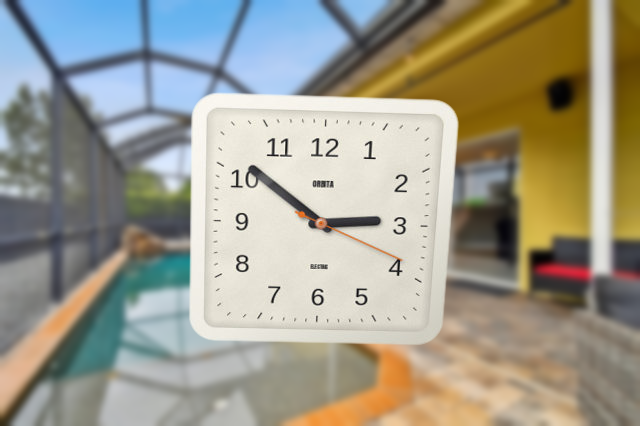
2:51:19
